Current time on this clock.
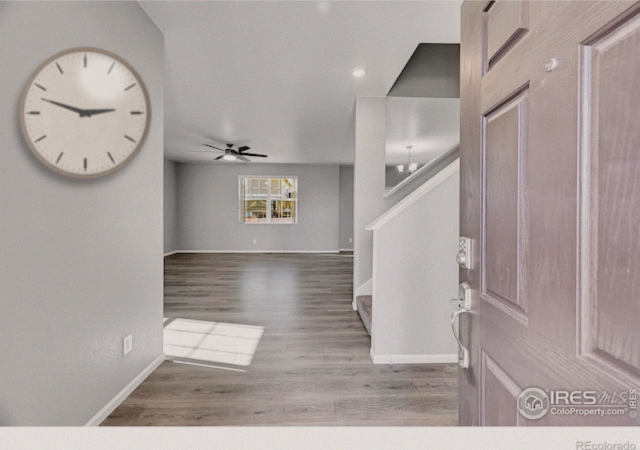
2:48
